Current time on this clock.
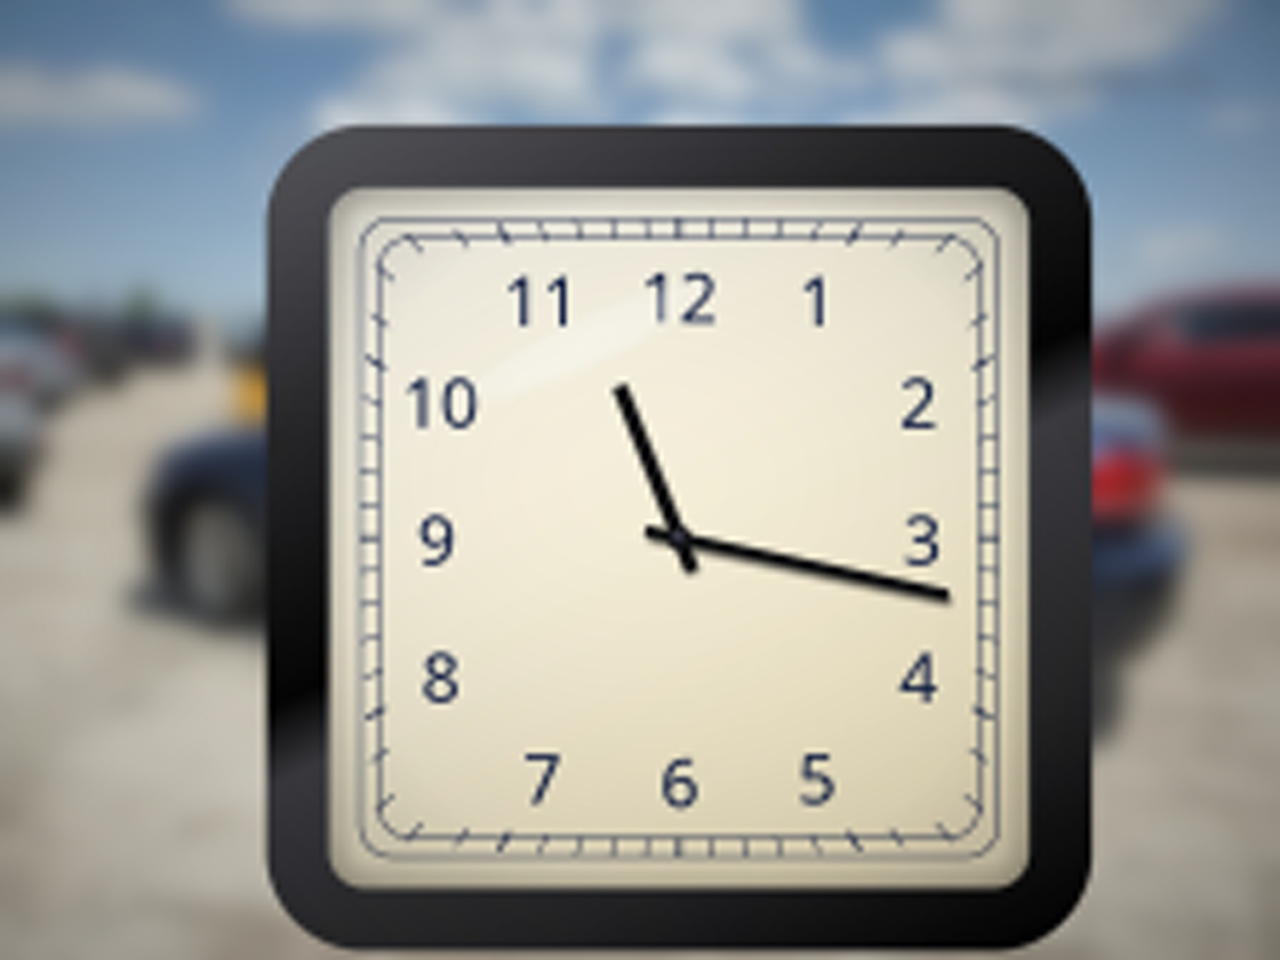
11:17
